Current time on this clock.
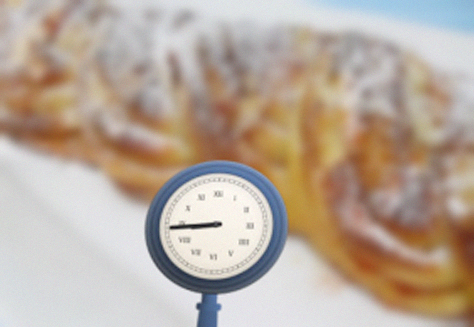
8:44
